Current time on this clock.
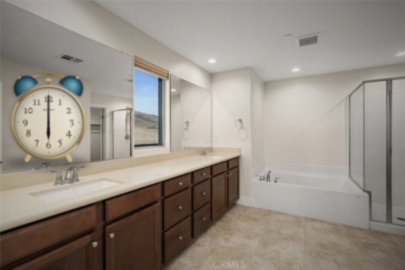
6:00
